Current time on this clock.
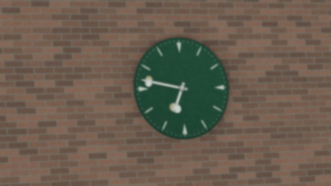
6:47
